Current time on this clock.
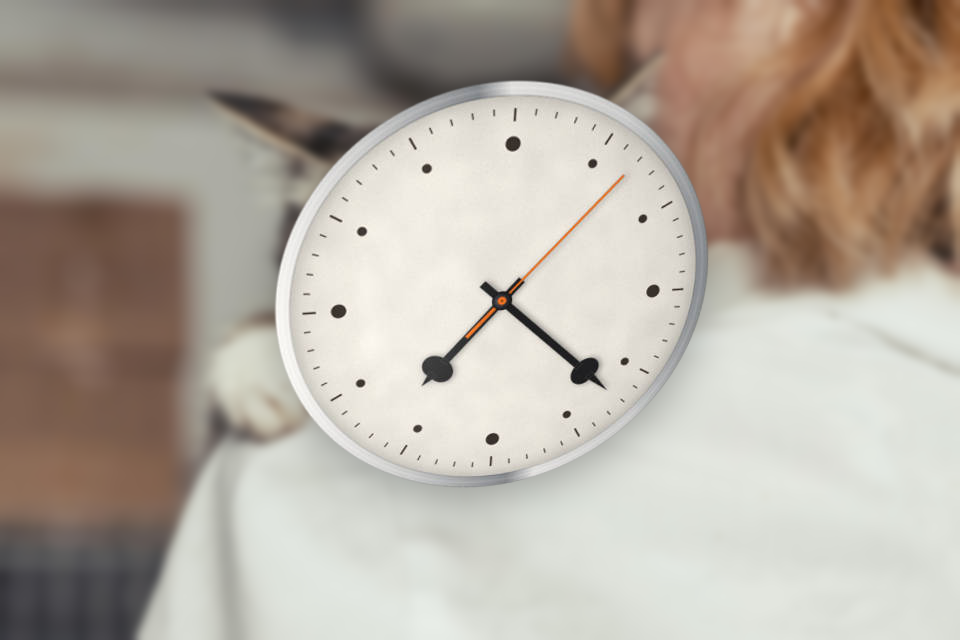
7:22:07
